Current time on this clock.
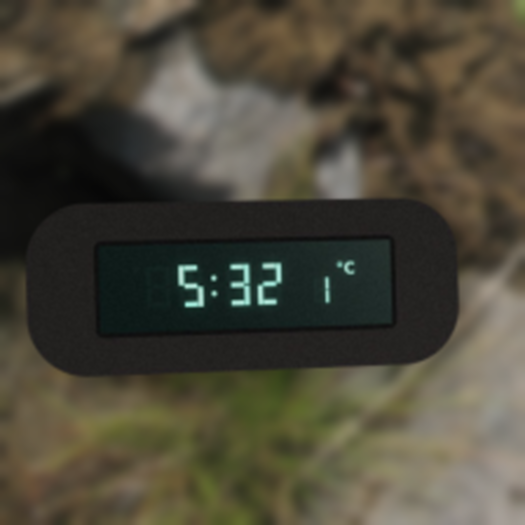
5:32
